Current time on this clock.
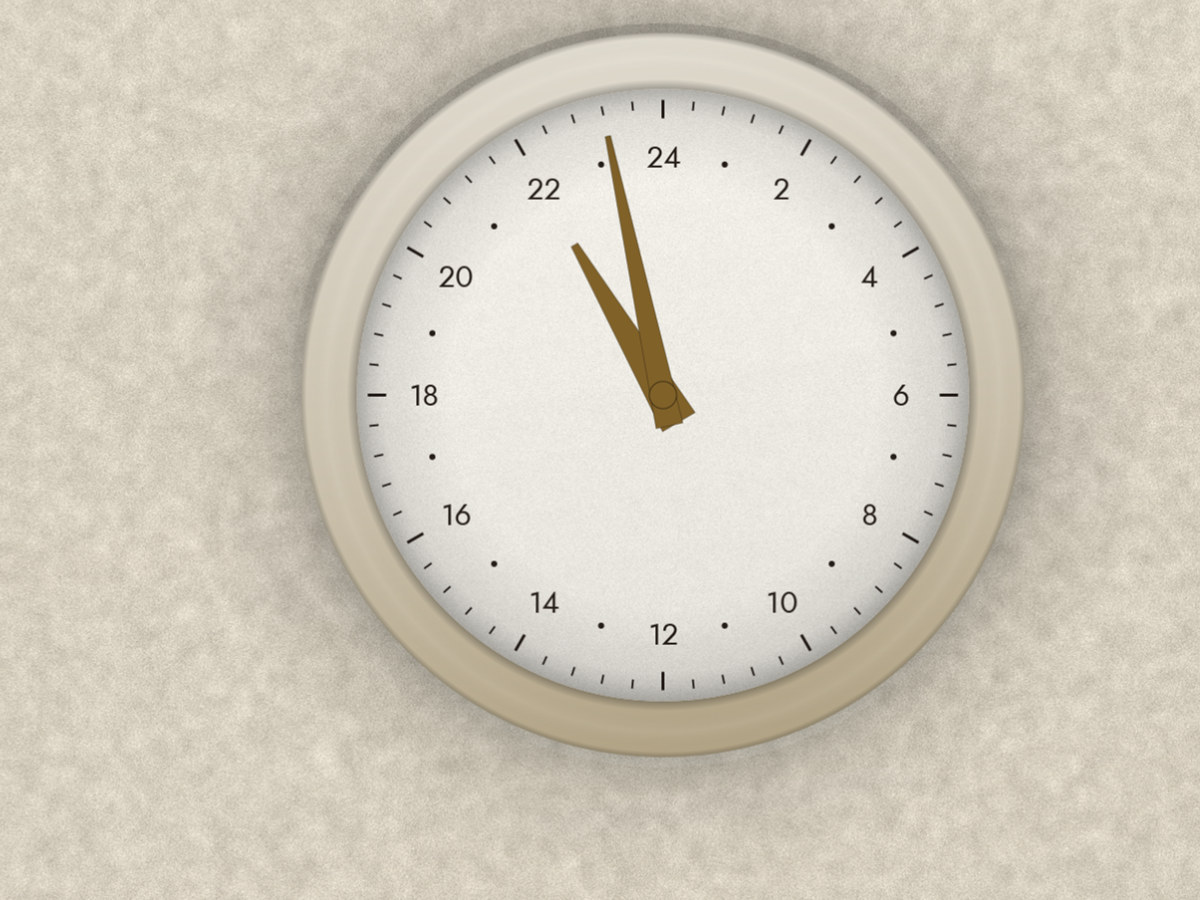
21:58
